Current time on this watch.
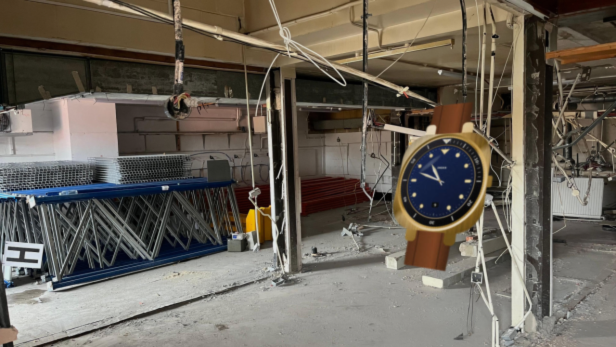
10:48
